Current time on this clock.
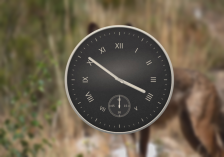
3:51
